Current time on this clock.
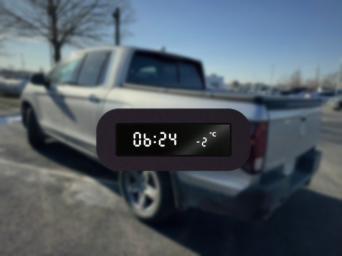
6:24
